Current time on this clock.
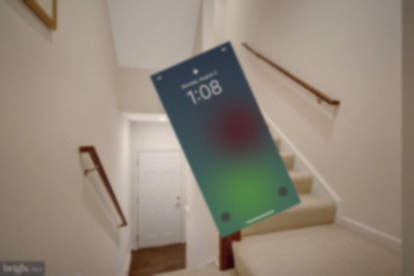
1:08
